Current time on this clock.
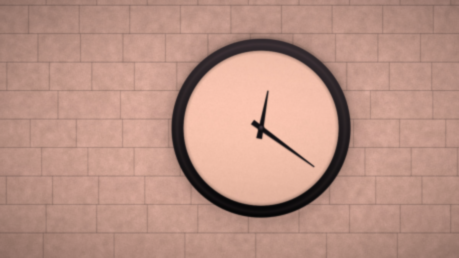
12:21
